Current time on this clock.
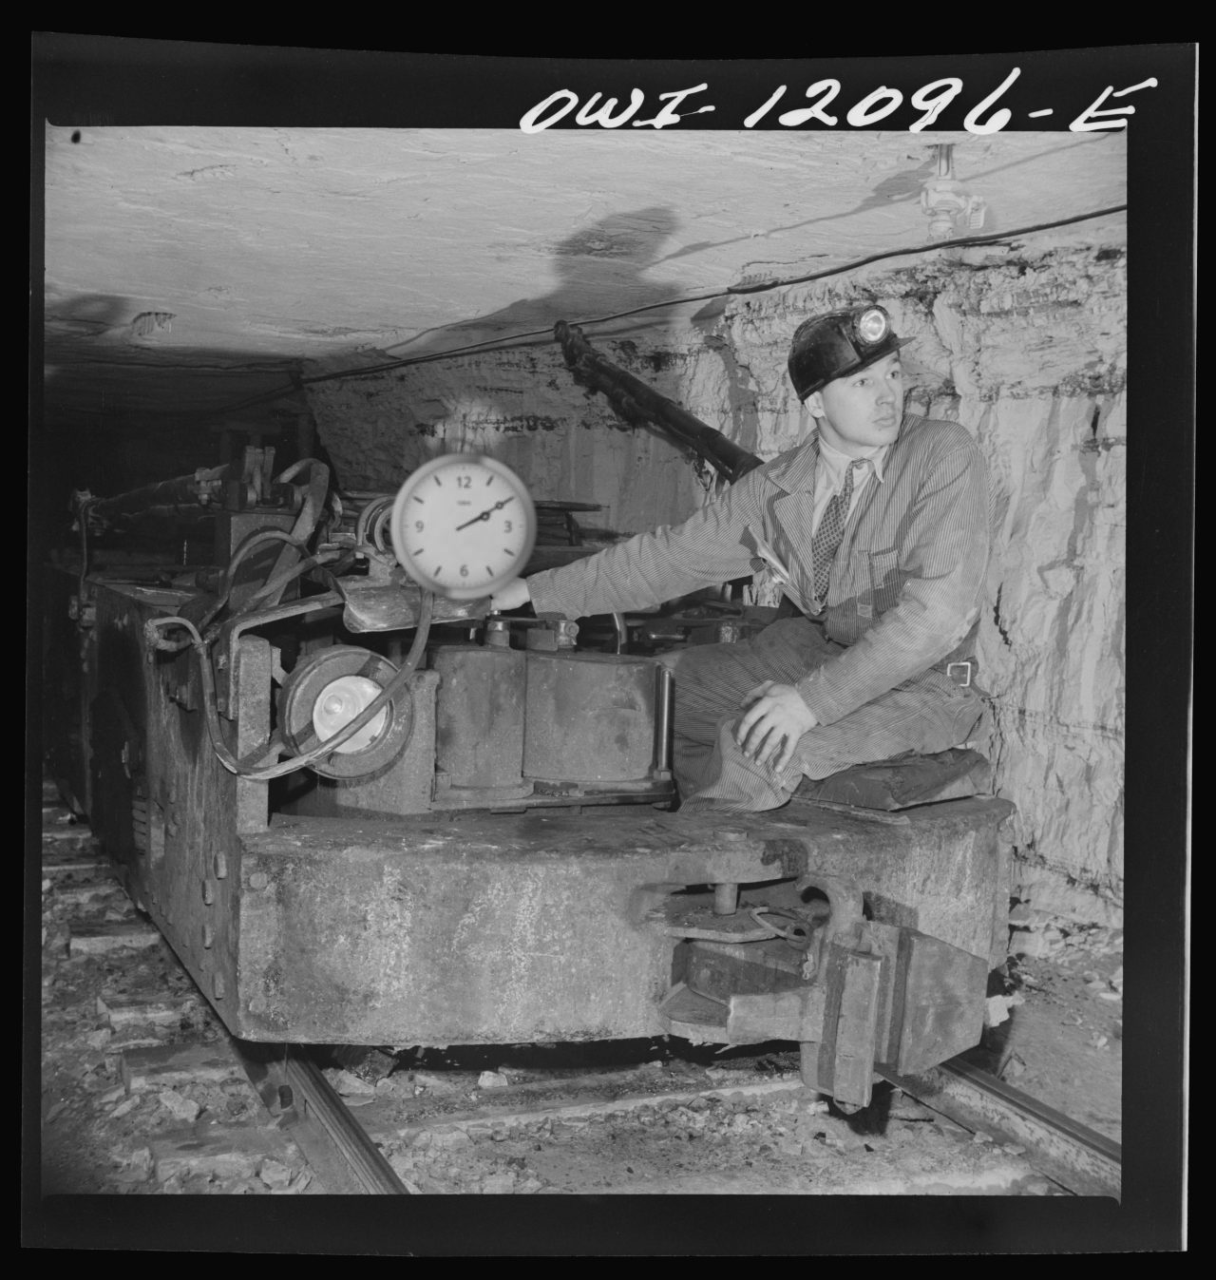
2:10
